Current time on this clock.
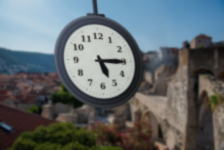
5:15
